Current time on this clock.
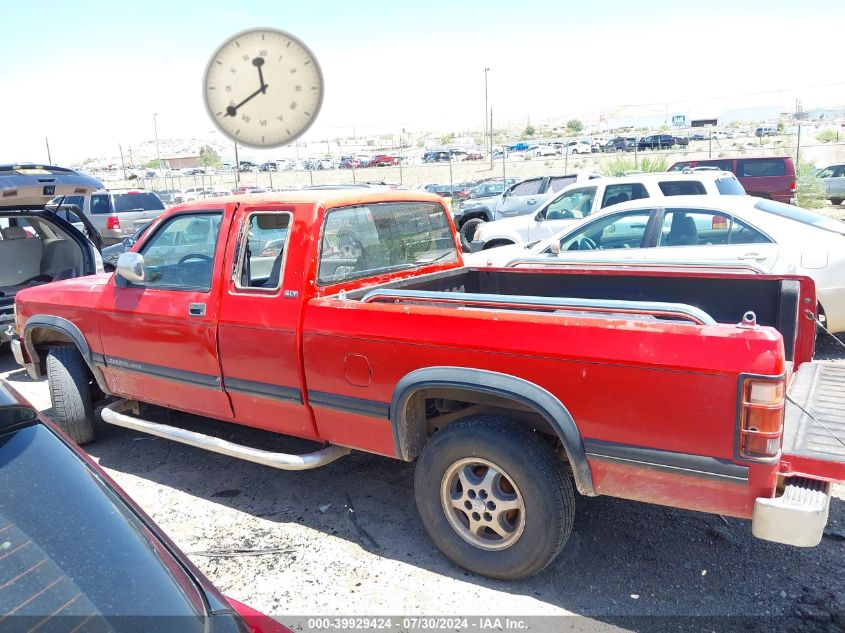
11:39
